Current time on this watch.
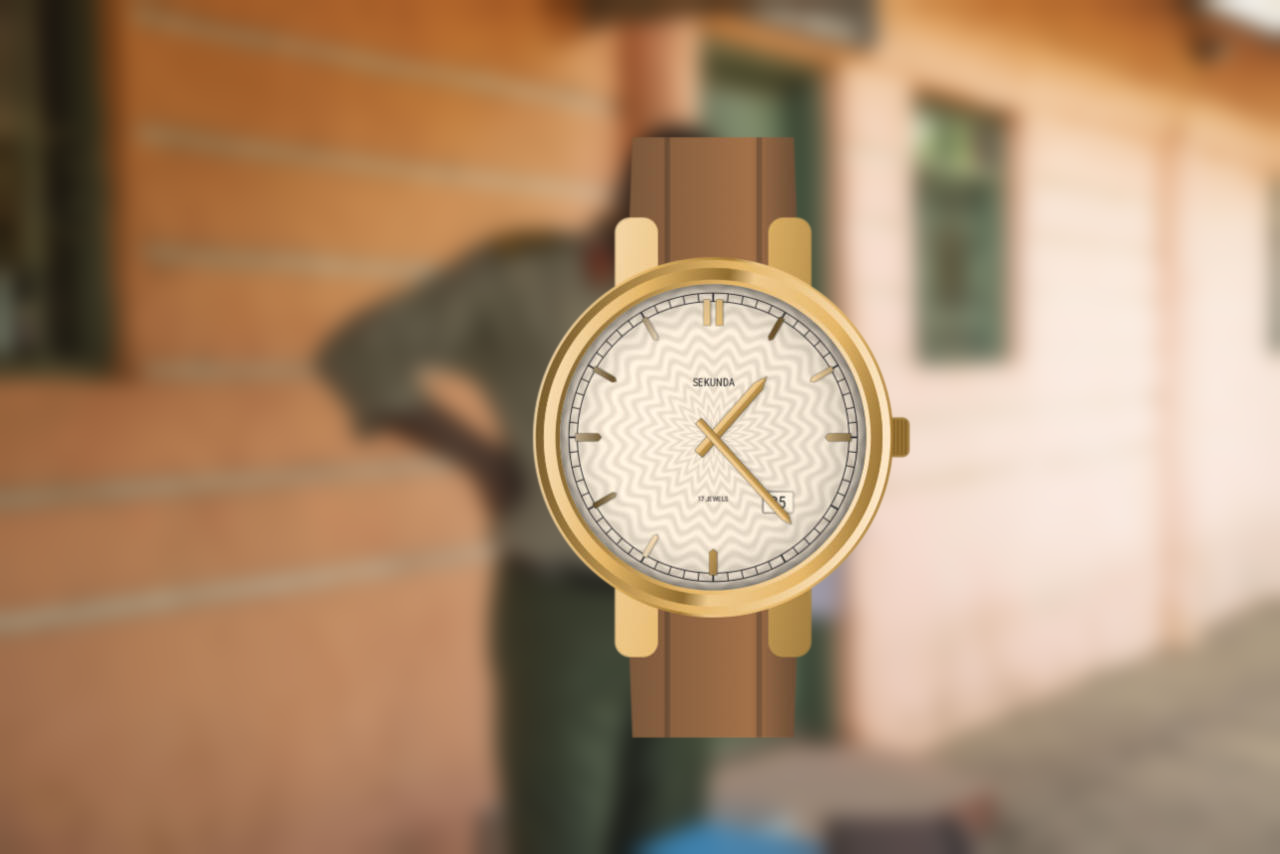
1:23
